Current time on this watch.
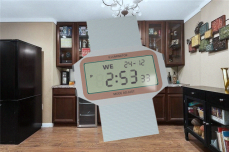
2:53:33
